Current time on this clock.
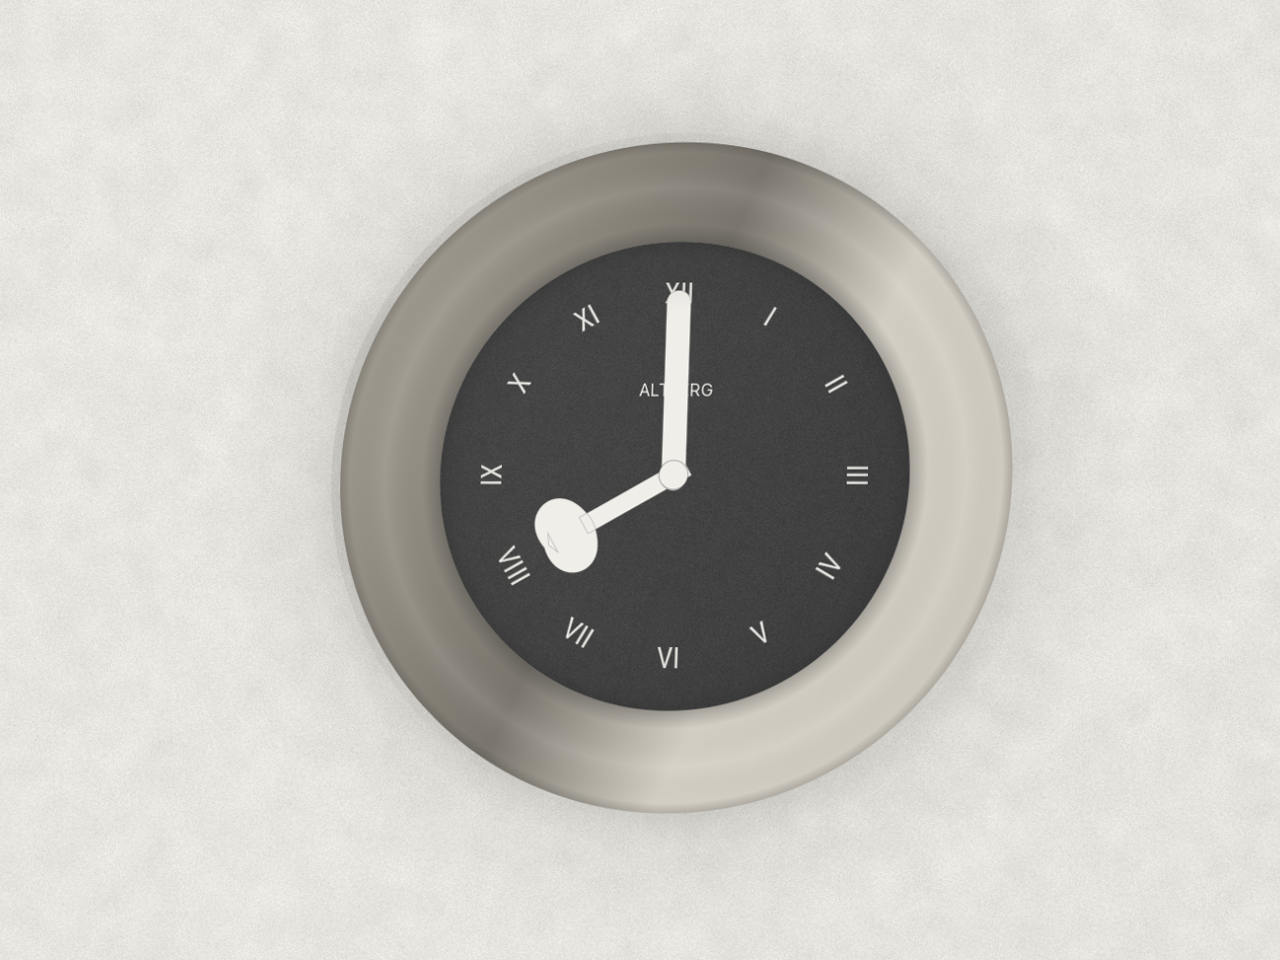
8:00
